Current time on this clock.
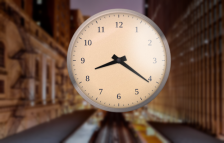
8:21
